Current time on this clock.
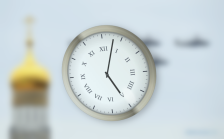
5:03
